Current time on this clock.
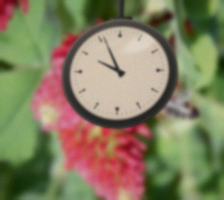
9:56
